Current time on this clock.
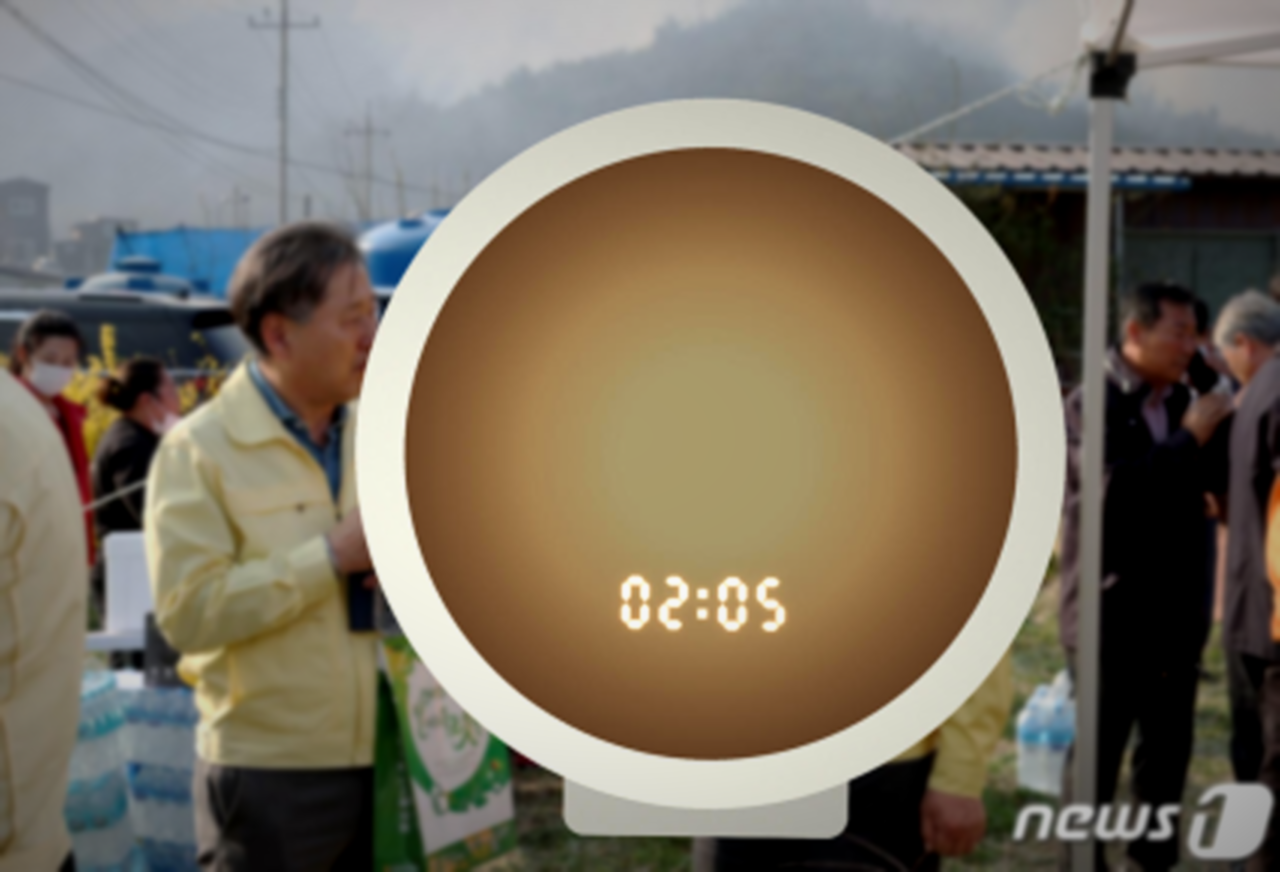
2:05
